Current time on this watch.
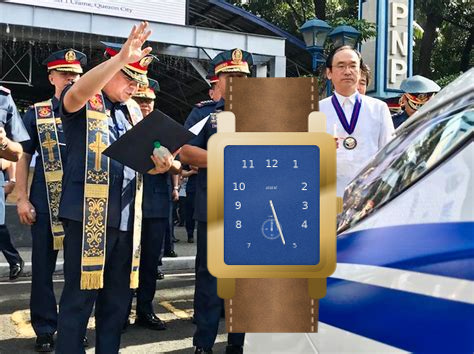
5:27
